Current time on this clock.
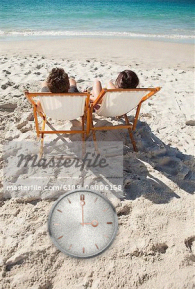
3:00
